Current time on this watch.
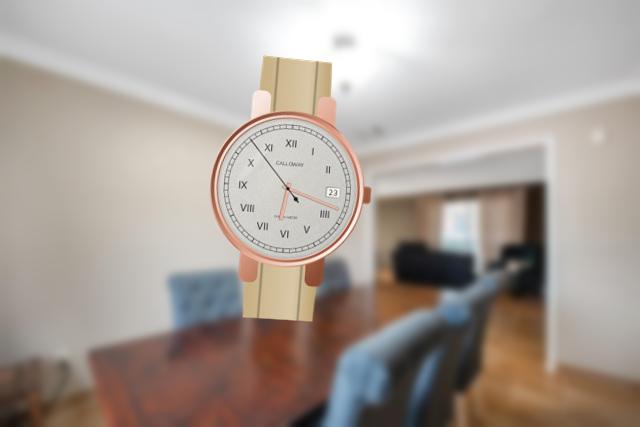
6:17:53
